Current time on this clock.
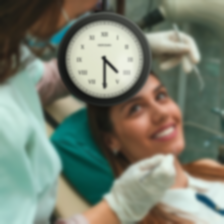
4:30
